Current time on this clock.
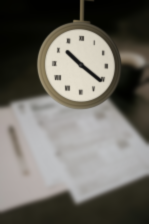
10:21
